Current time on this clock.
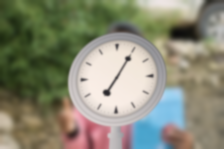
7:05
